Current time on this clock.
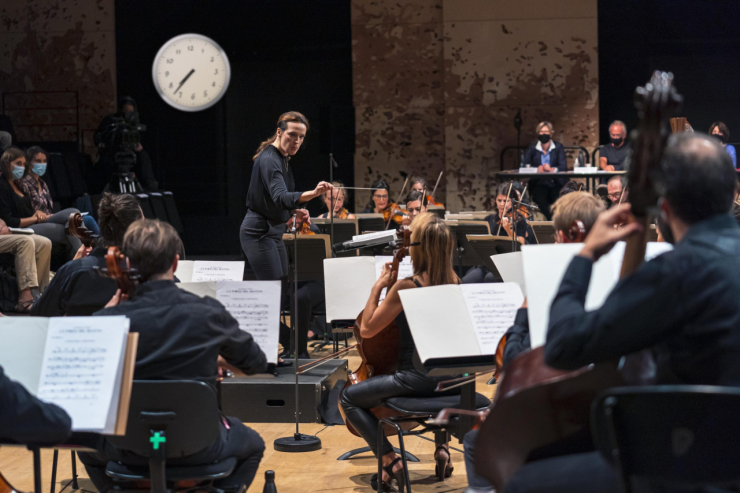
7:37
